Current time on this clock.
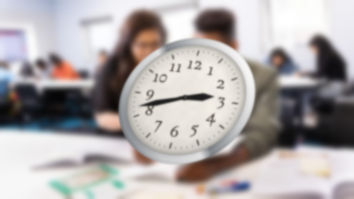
2:42
